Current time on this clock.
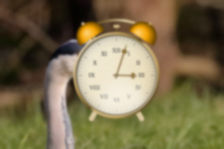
3:03
